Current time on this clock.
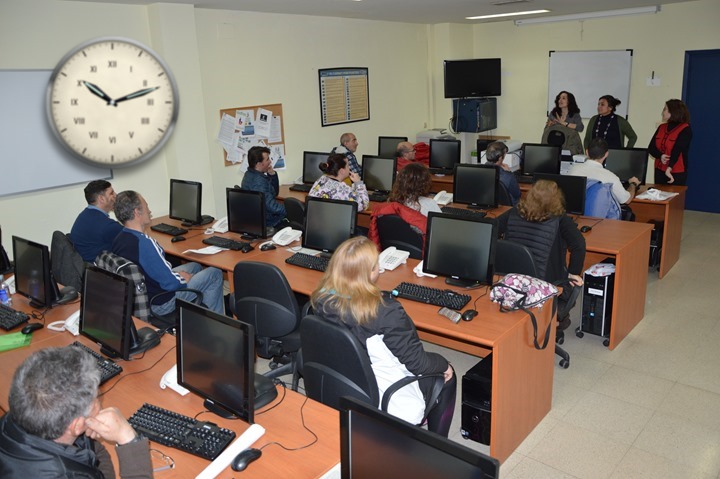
10:12
